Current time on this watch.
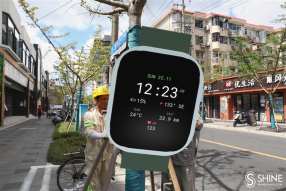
12:23
